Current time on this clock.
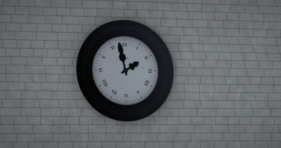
1:58
